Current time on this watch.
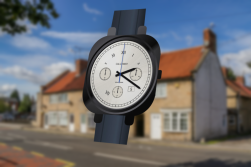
2:20
